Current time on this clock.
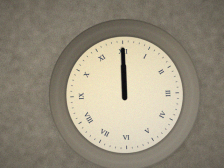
12:00
